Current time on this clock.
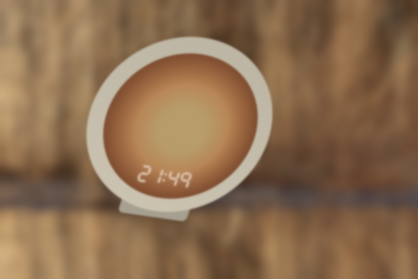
21:49
